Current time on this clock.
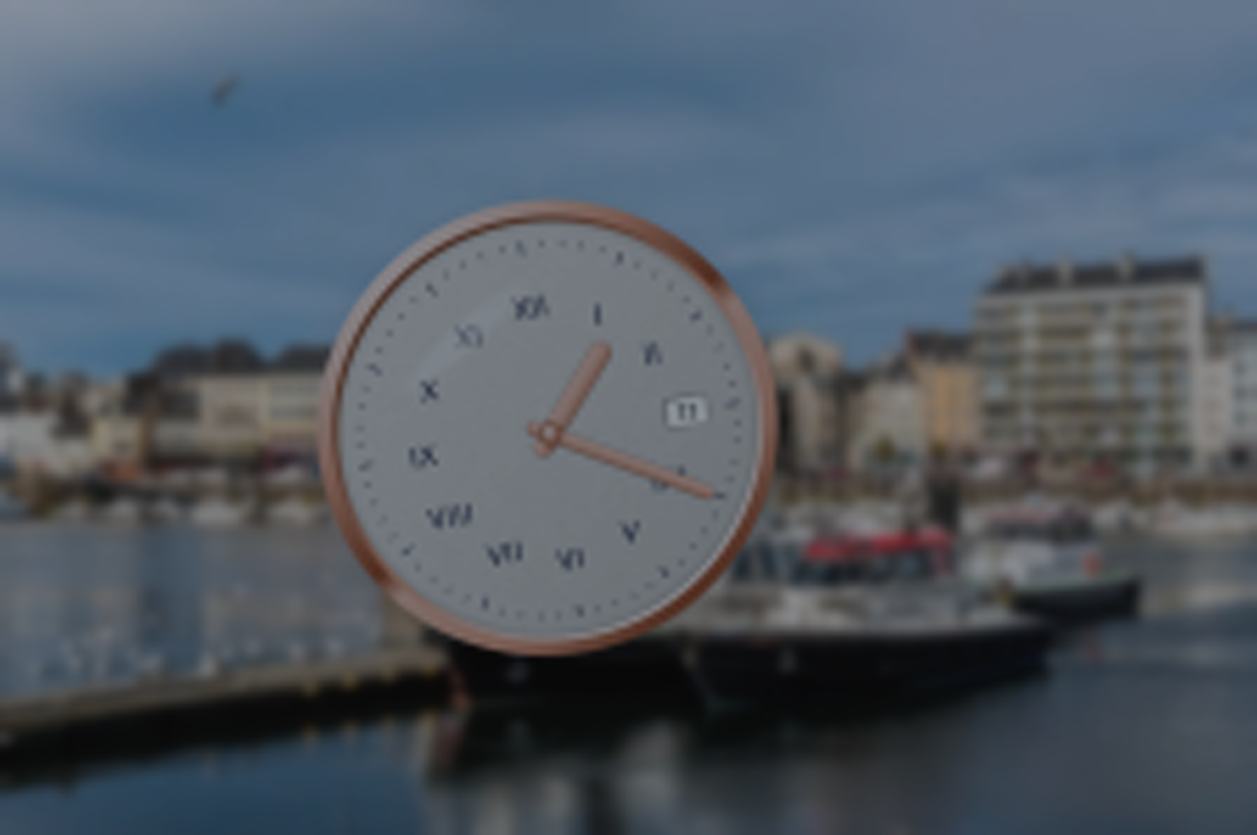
1:20
